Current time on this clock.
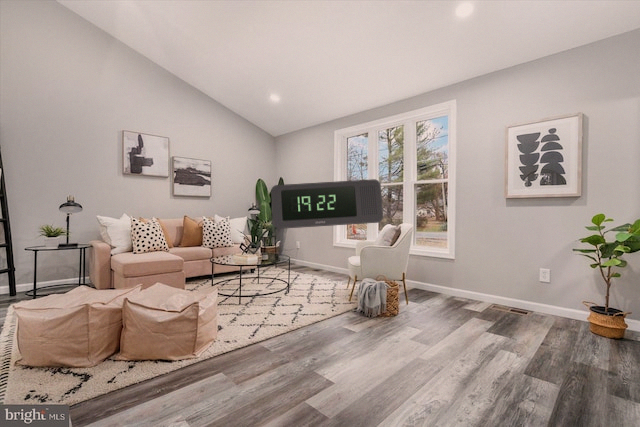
19:22
